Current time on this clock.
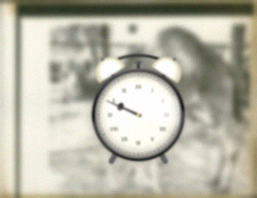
9:49
